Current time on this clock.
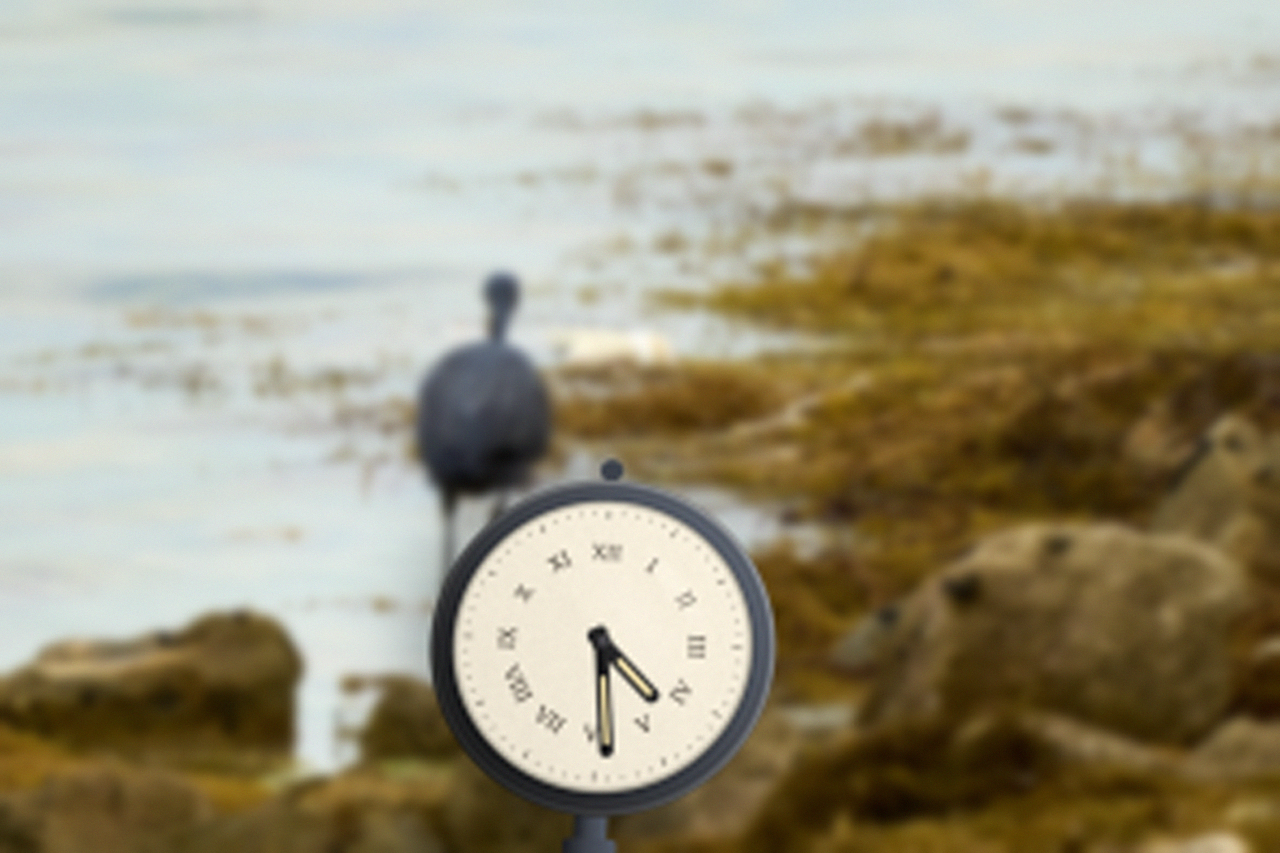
4:29
